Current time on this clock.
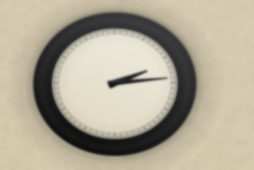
2:14
